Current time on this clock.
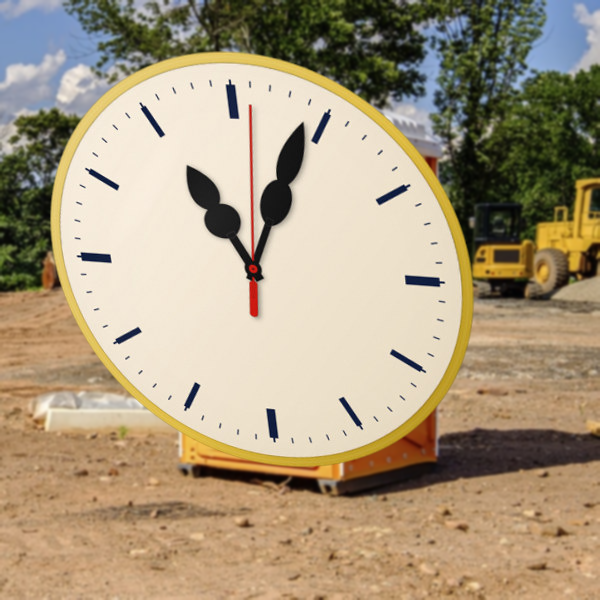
11:04:01
